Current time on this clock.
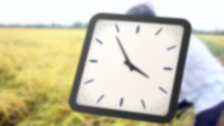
3:54
